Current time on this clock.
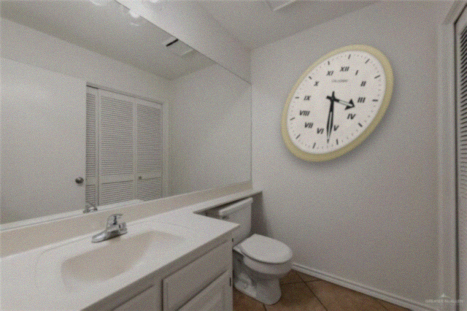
3:27
